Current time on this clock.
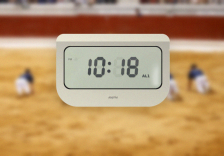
10:18
